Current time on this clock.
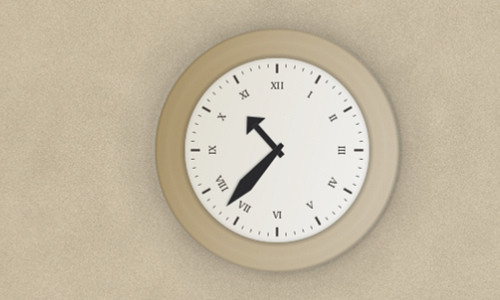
10:37
